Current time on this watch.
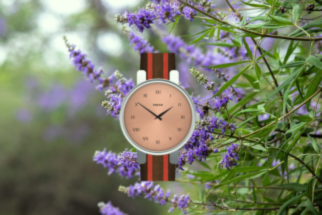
1:51
